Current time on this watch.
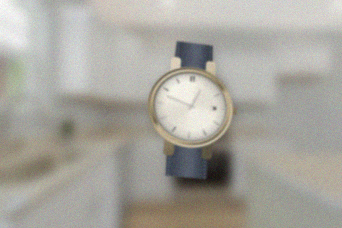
12:48
